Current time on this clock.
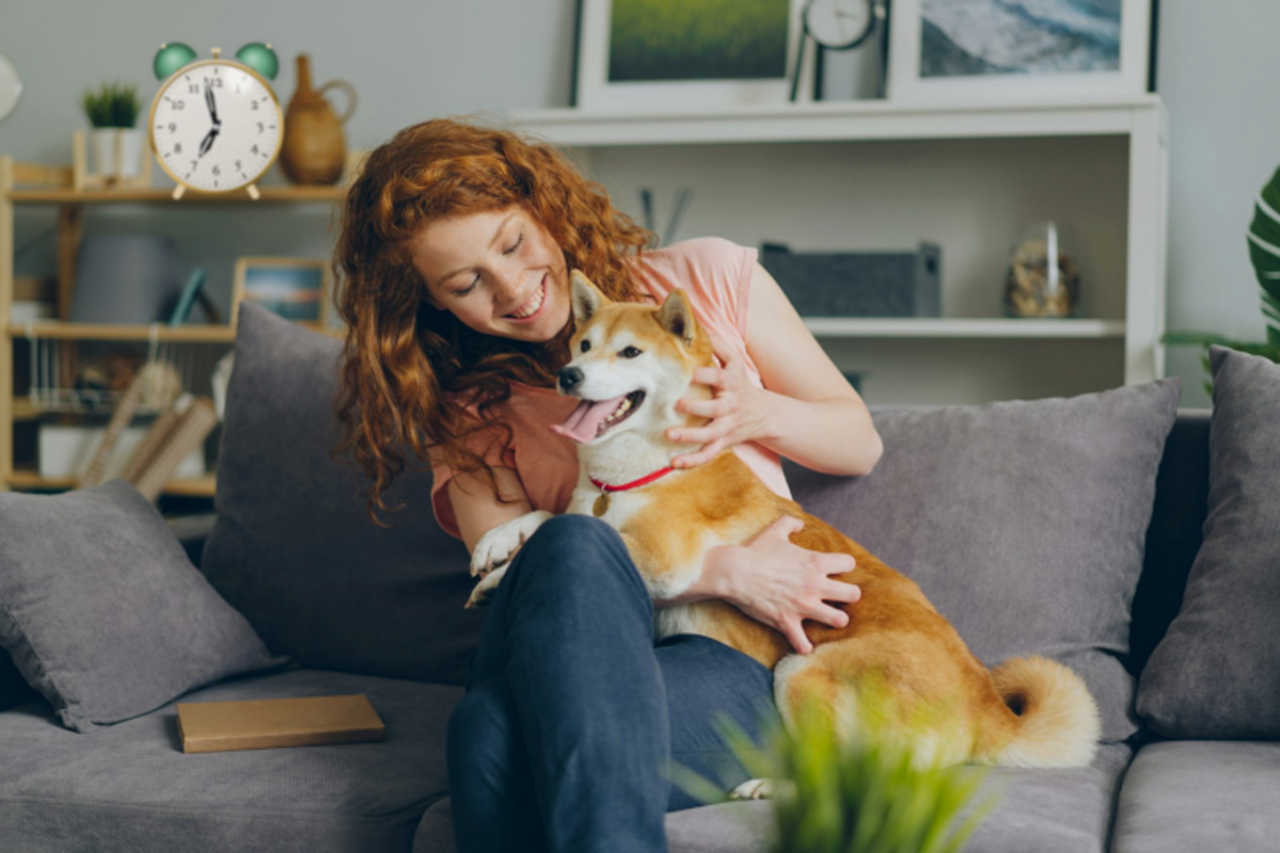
6:58
